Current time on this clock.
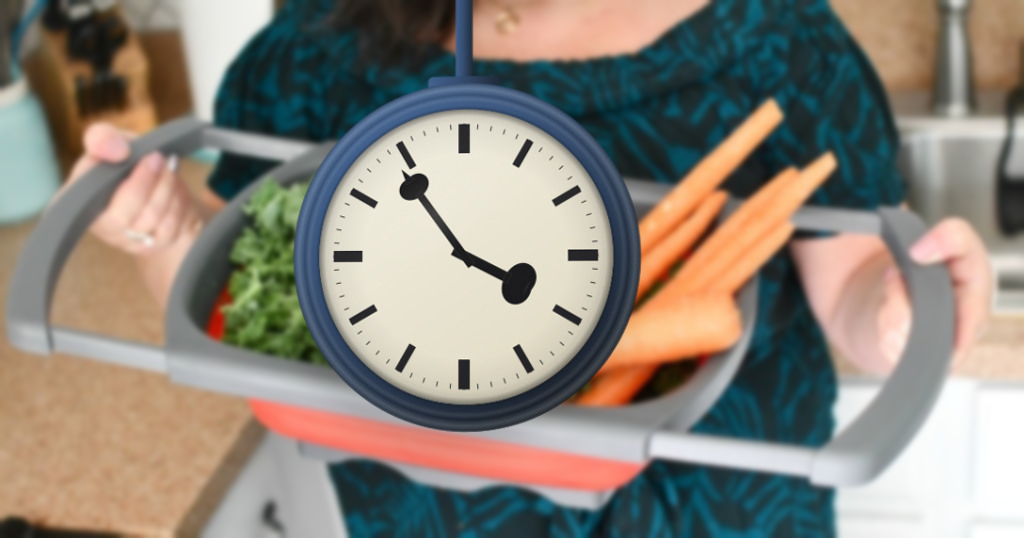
3:54
